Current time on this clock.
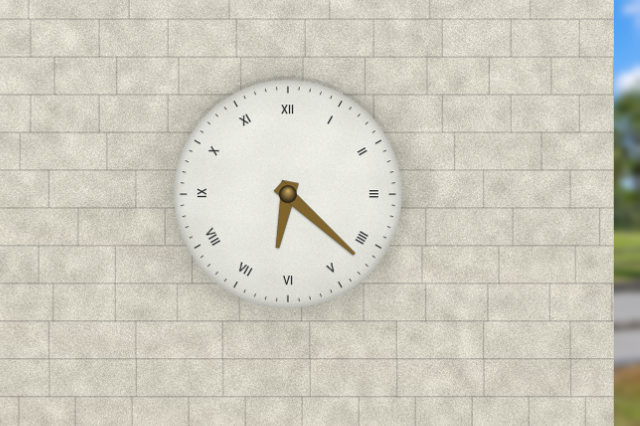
6:22
